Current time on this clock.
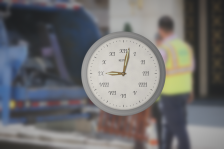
9:02
